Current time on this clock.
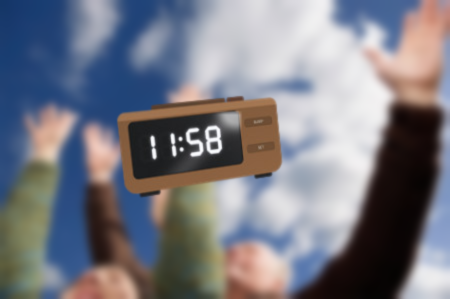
11:58
